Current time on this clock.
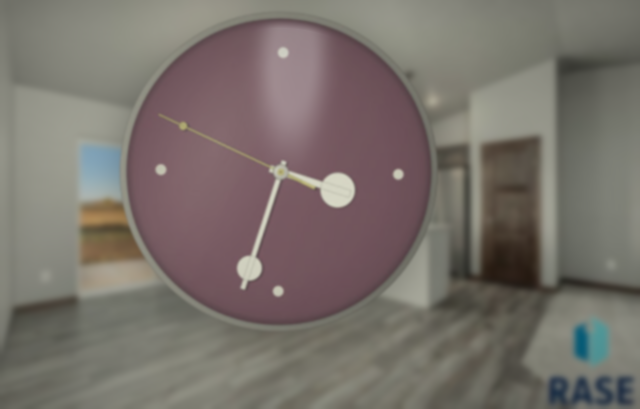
3:32:49
